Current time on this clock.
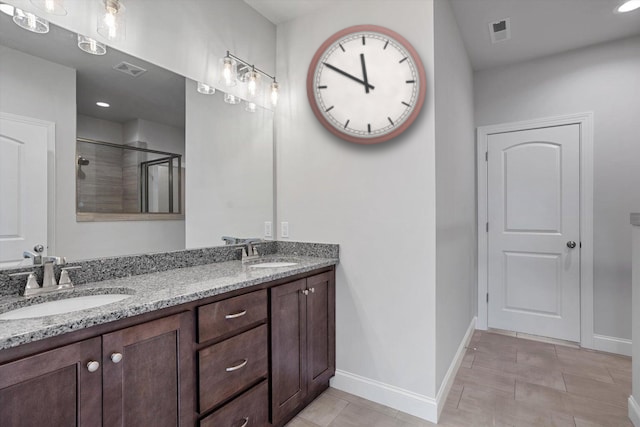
11:50
